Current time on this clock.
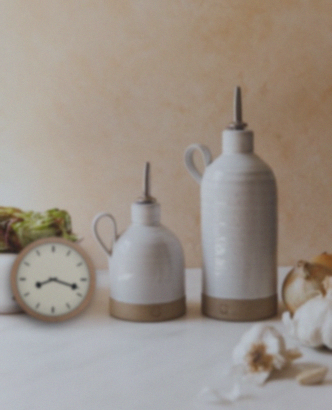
8:18
